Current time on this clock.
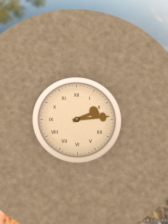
2:14
